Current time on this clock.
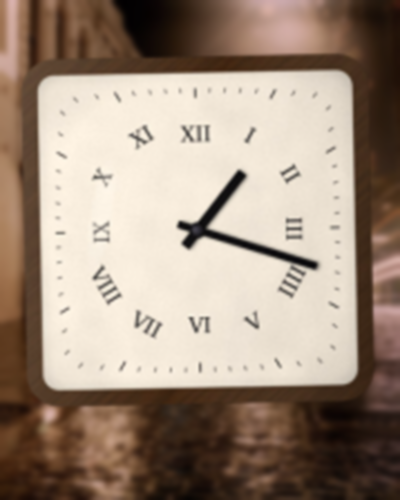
1:18
